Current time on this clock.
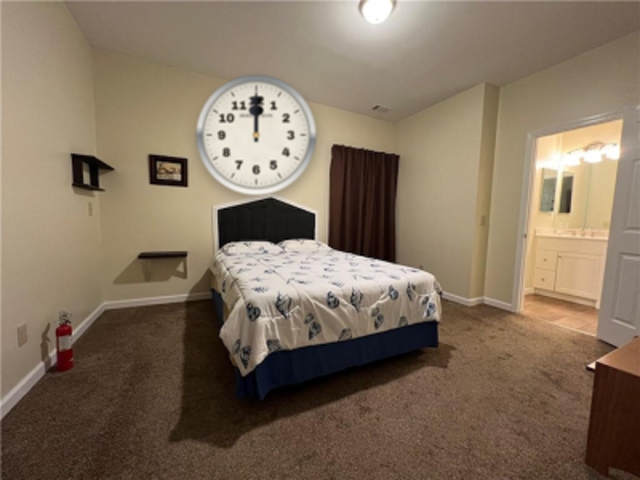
12:00
